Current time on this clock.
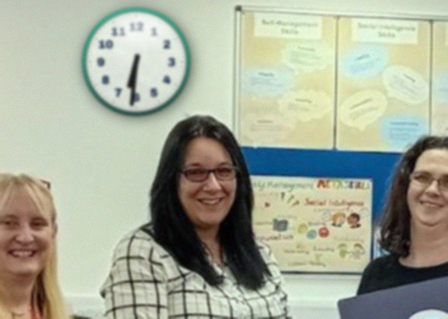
6:31
